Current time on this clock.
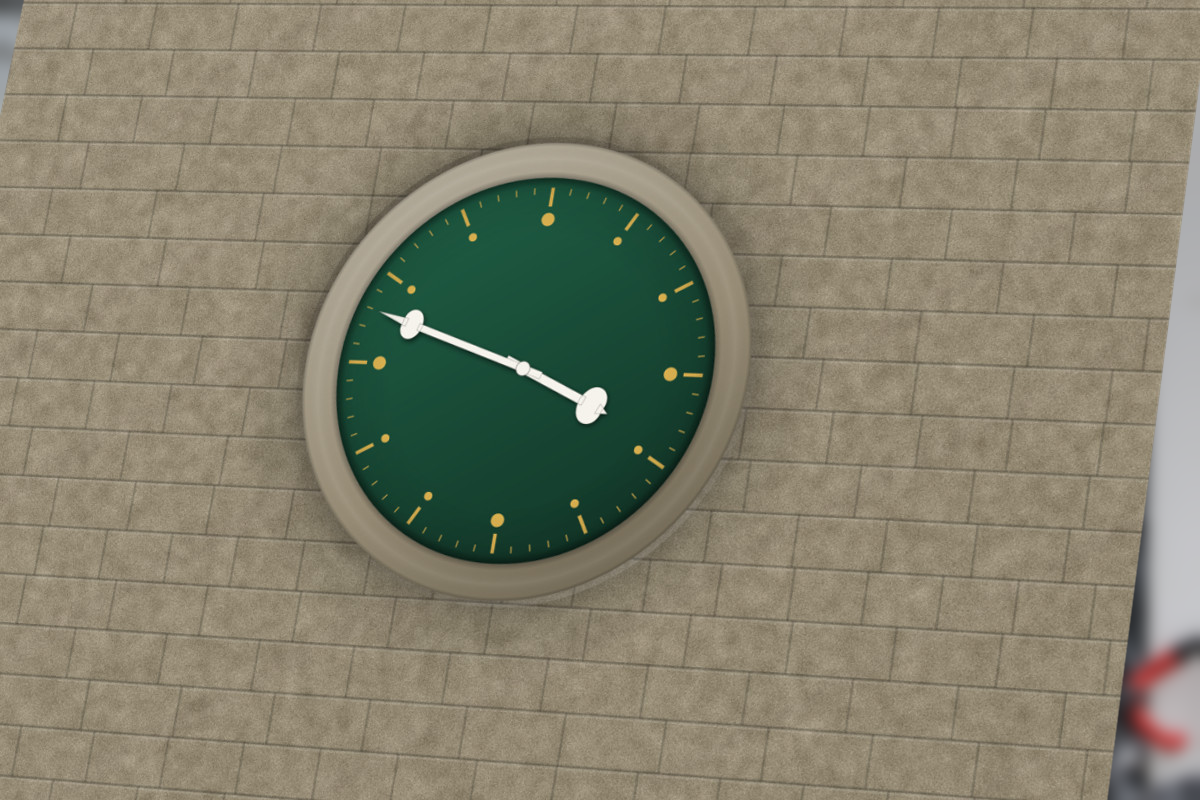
3:48
